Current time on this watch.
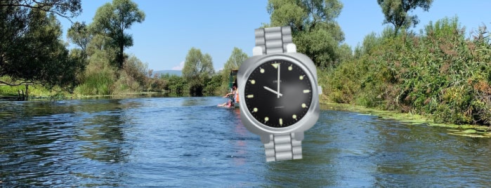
10:01
